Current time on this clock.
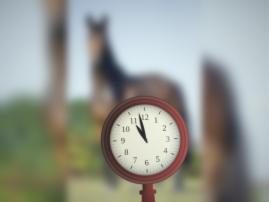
10:58
